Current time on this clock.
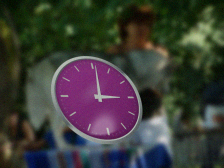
3:01
